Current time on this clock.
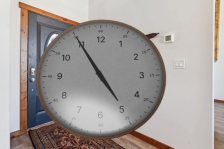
4:55
